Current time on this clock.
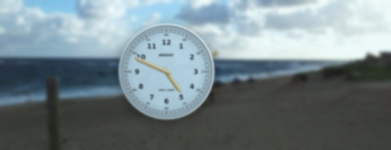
4:49
